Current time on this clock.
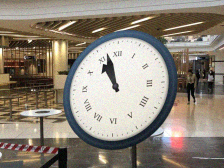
10:57
